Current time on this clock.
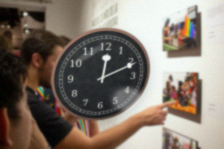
12:11
